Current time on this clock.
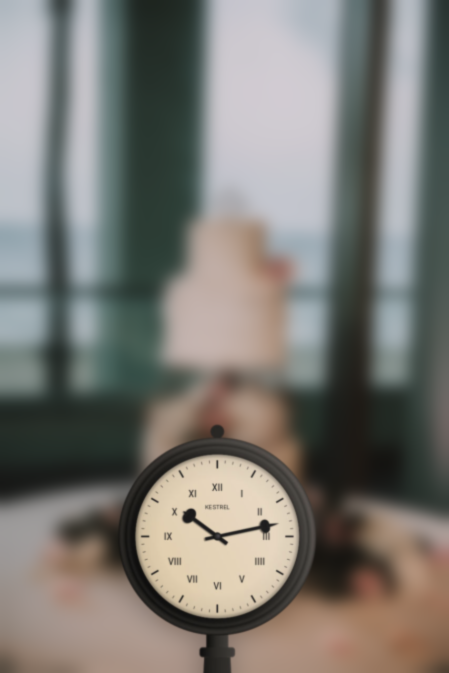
10:13
